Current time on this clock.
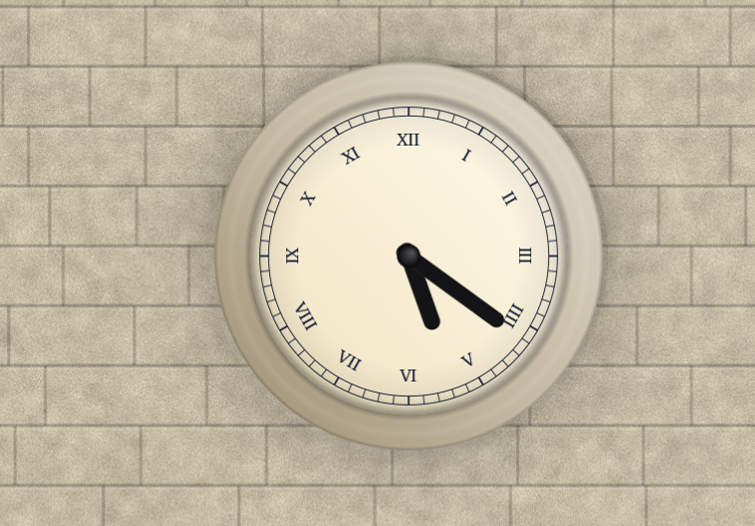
5:21
